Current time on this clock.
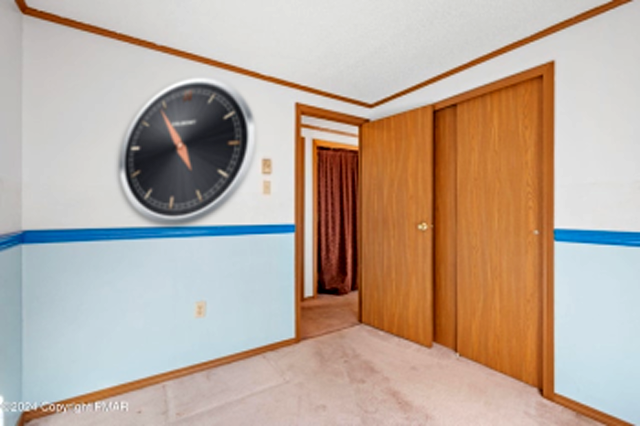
4:54
